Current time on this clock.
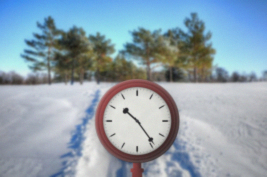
10:24
